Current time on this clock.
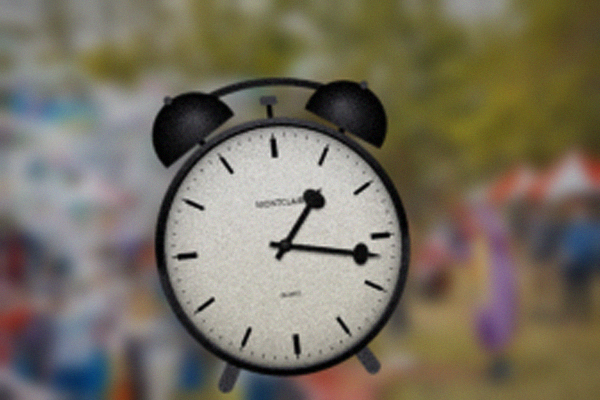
1:17
